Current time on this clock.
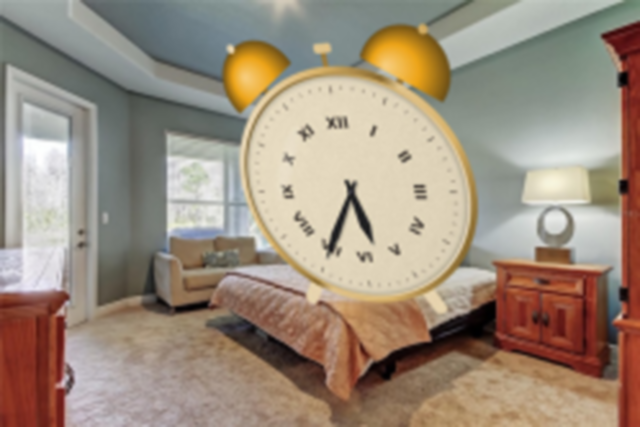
5:35
